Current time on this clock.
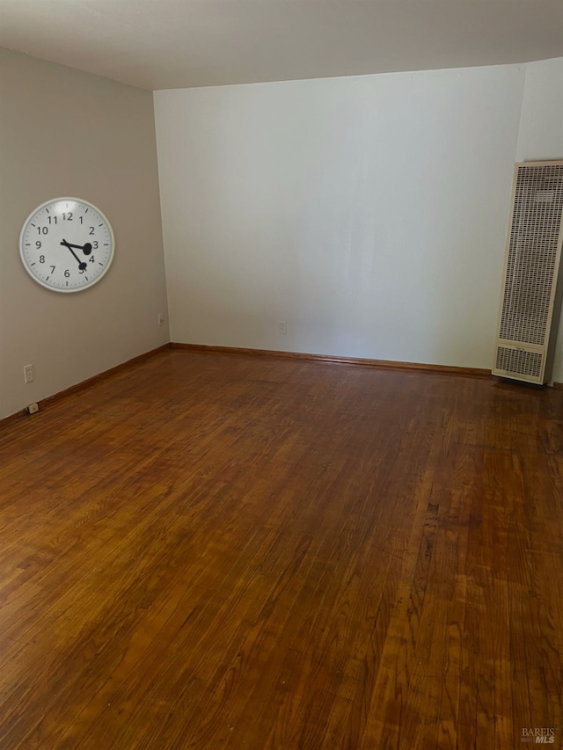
3:24
